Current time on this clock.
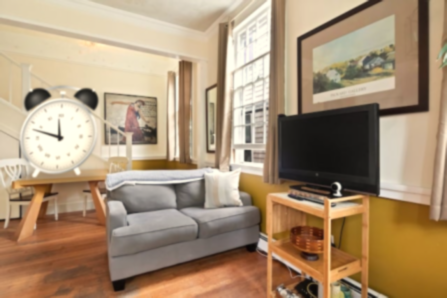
11:48
